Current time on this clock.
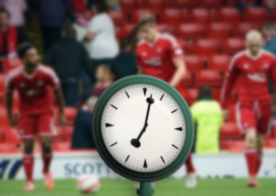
7:02
